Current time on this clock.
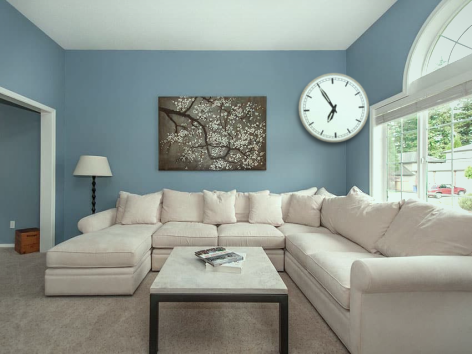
6:55
